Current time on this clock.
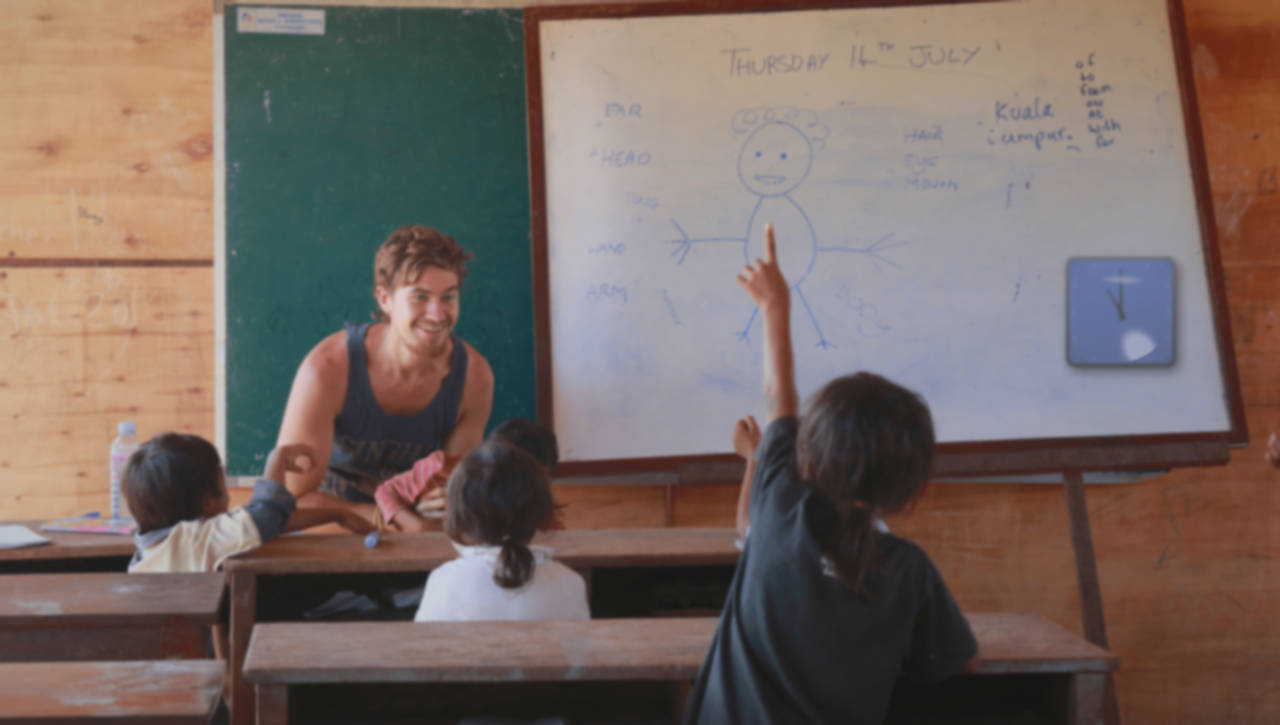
11:00
